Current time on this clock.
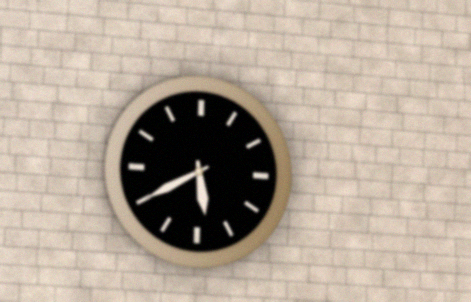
5:40
